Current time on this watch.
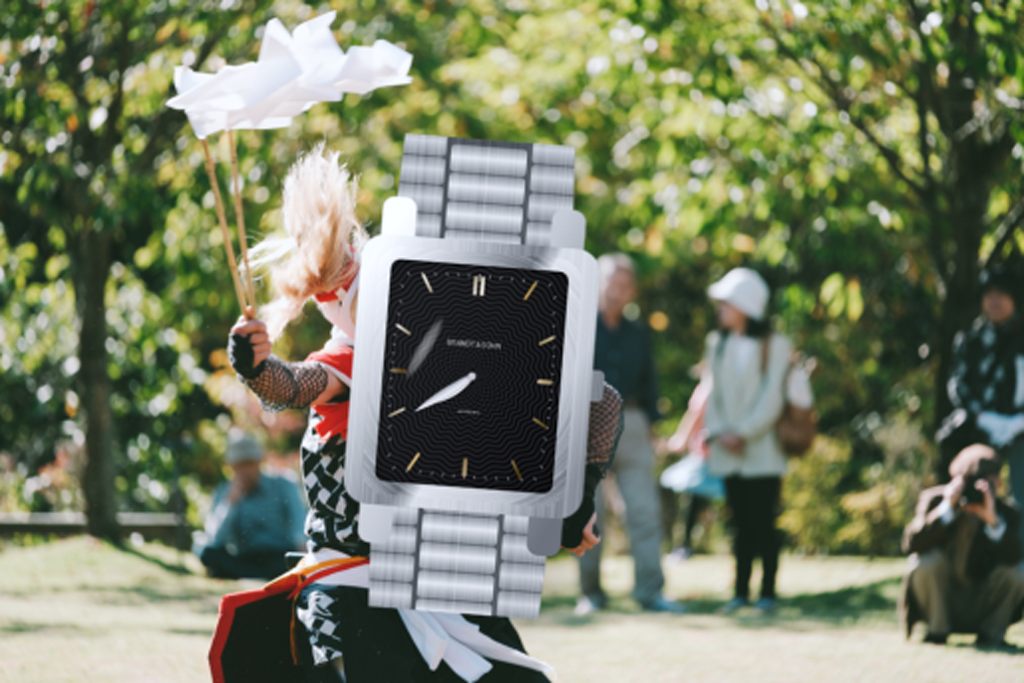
7:39
